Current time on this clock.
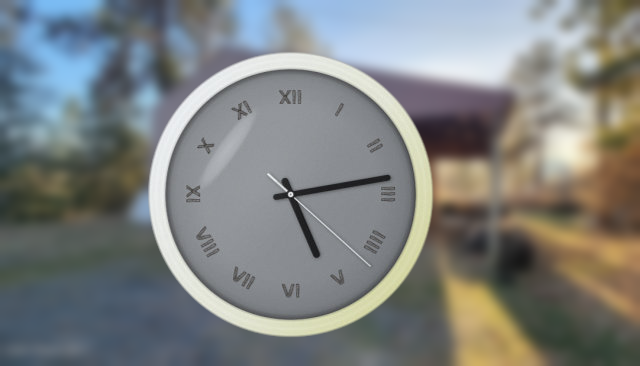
5:13:22
